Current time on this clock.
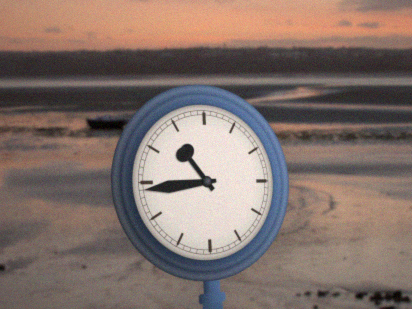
10:44
